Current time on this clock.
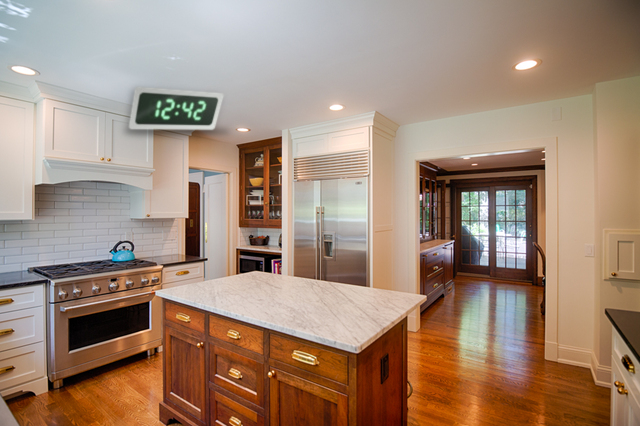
12:42
